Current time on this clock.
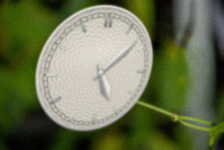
5:08
